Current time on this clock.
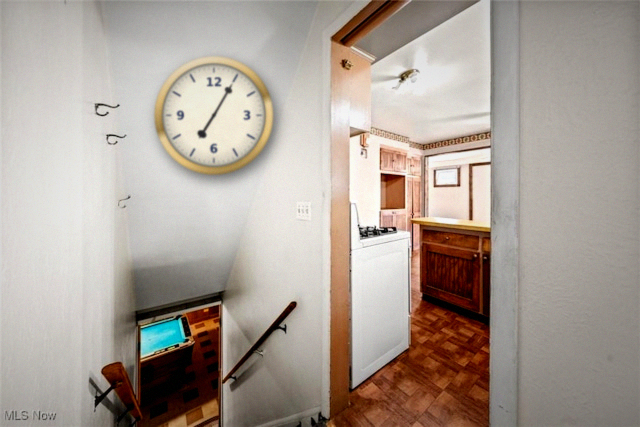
7:05
